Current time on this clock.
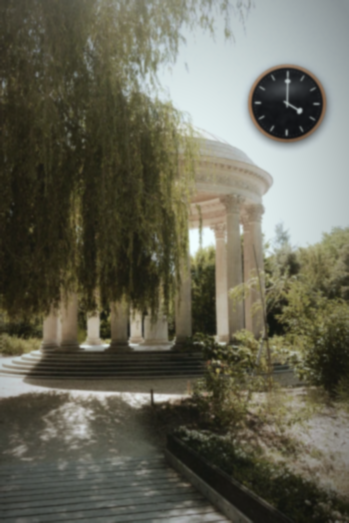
4:00
